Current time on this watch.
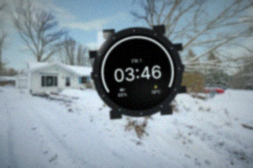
3:46
